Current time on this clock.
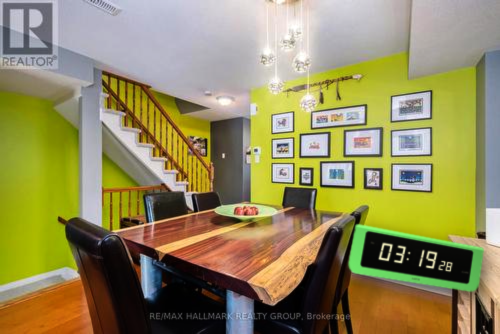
3:19
